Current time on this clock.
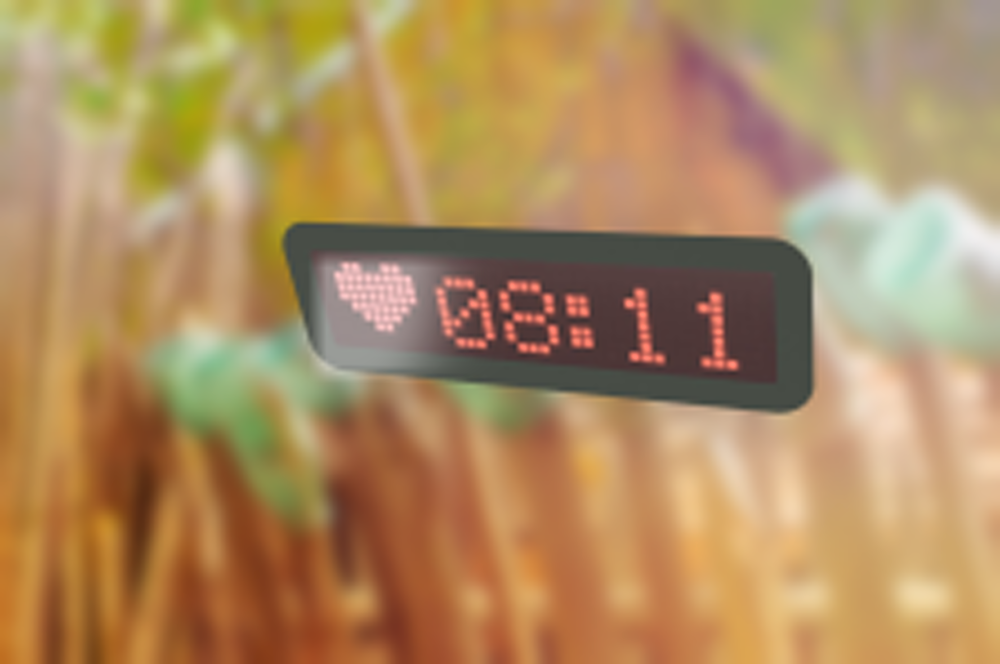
8:11
